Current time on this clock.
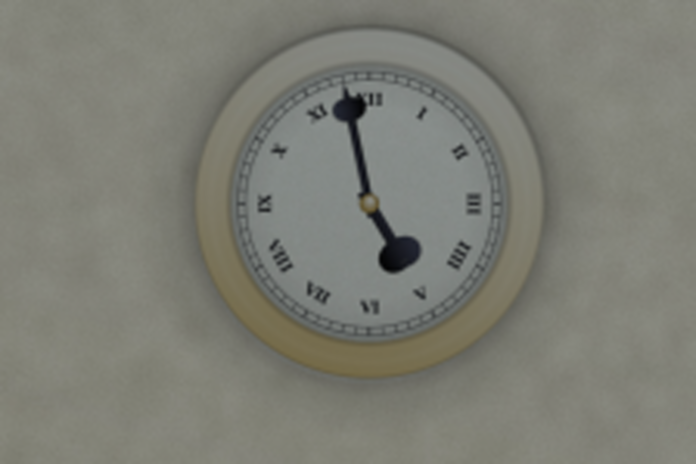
4:58
